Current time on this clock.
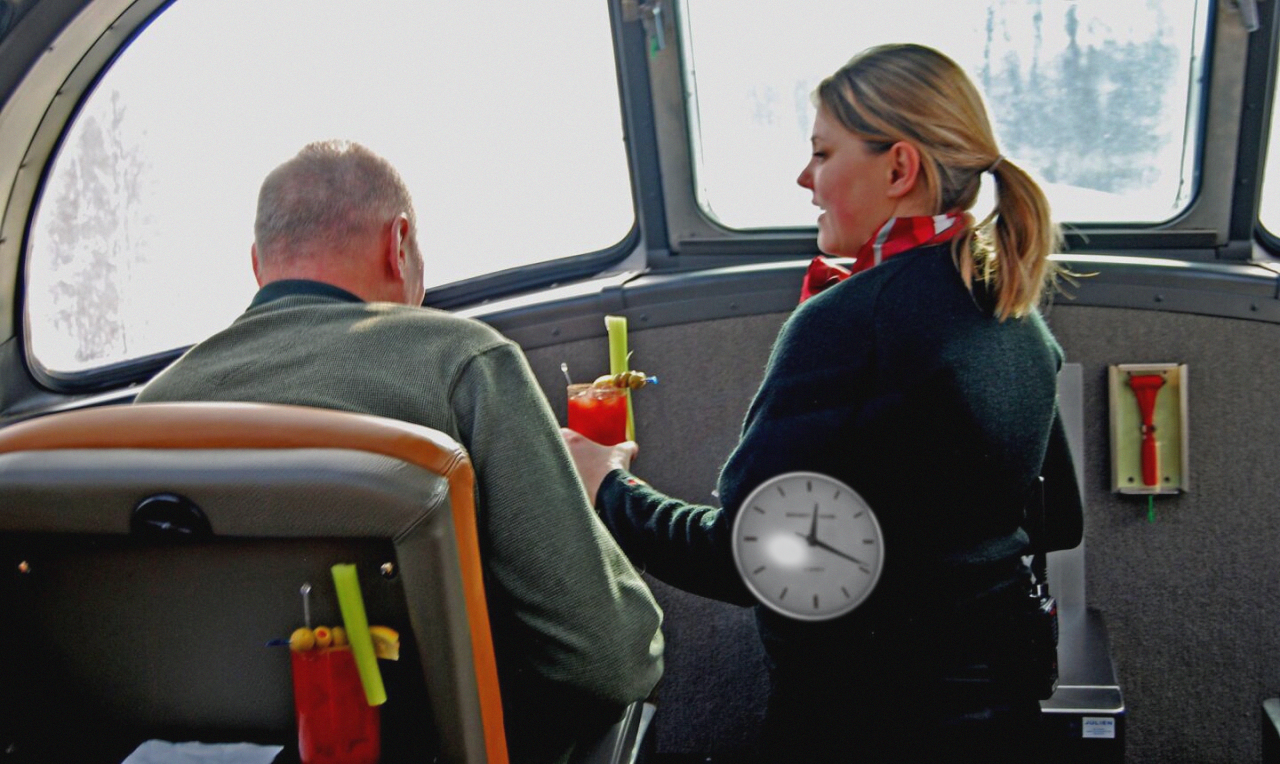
12:19:19
